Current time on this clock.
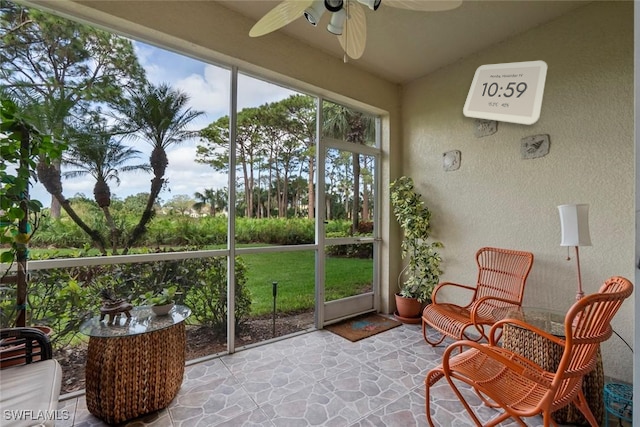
10:59
